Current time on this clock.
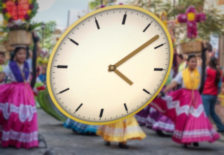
4:08
